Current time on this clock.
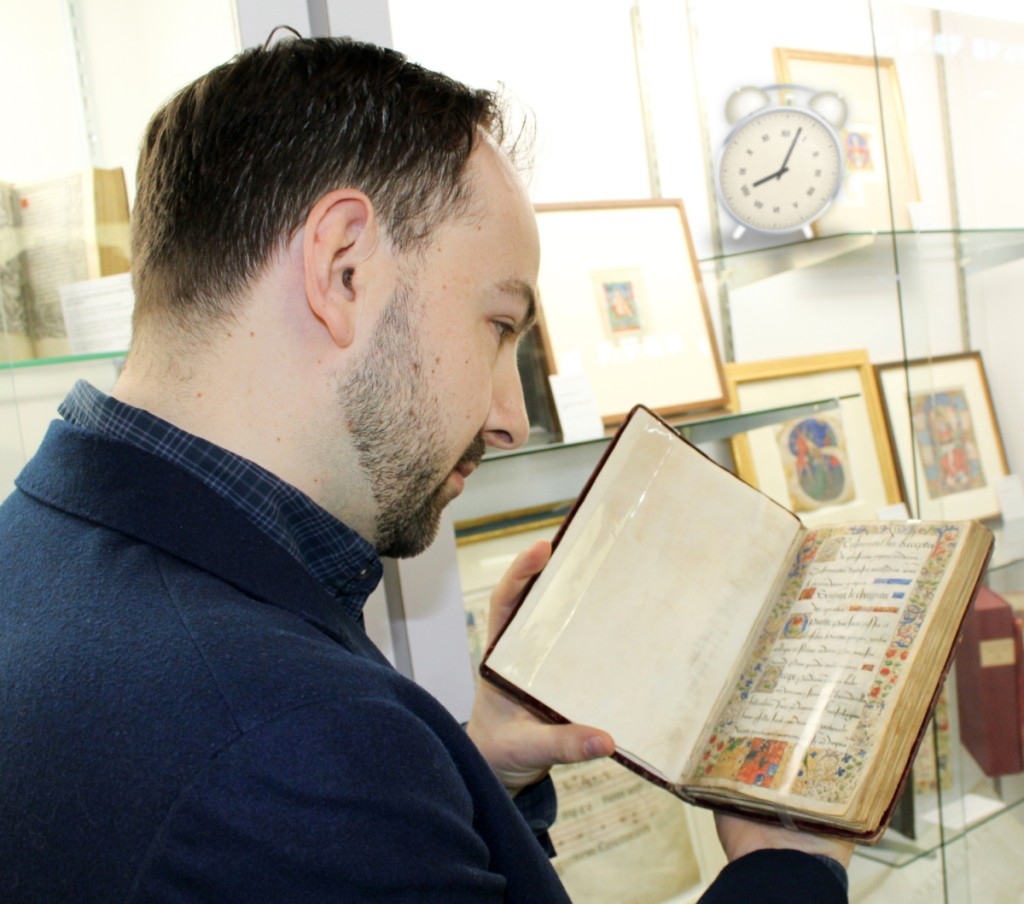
8:03
